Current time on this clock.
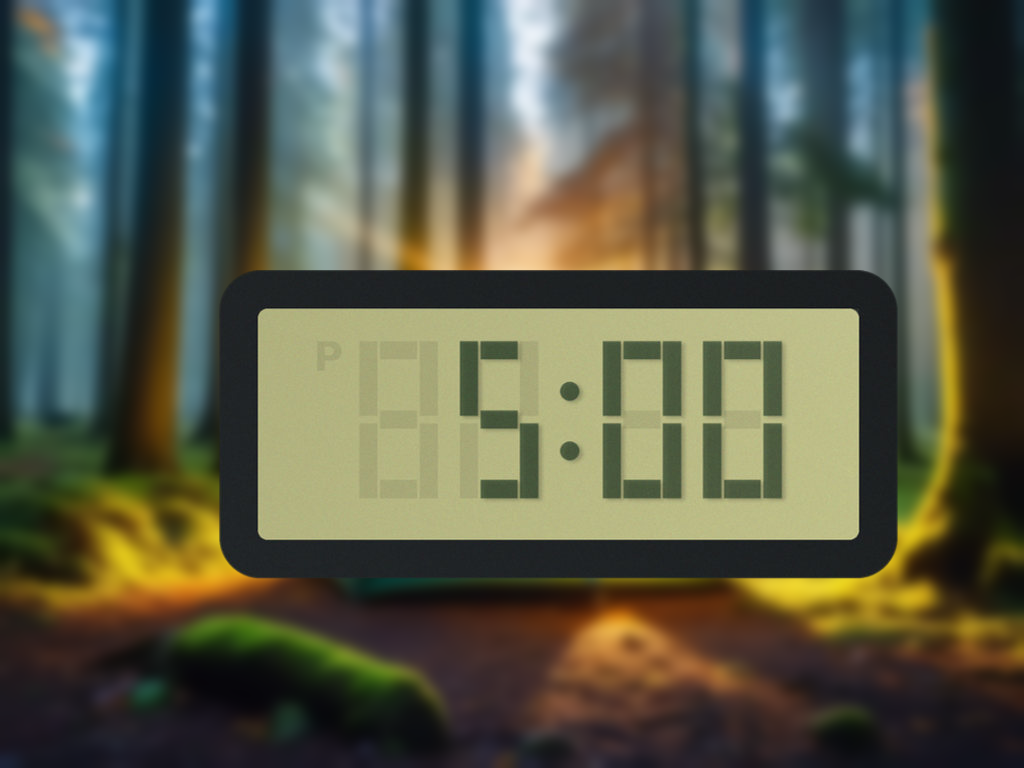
5:00
